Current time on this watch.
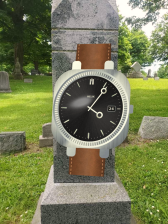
4:06
